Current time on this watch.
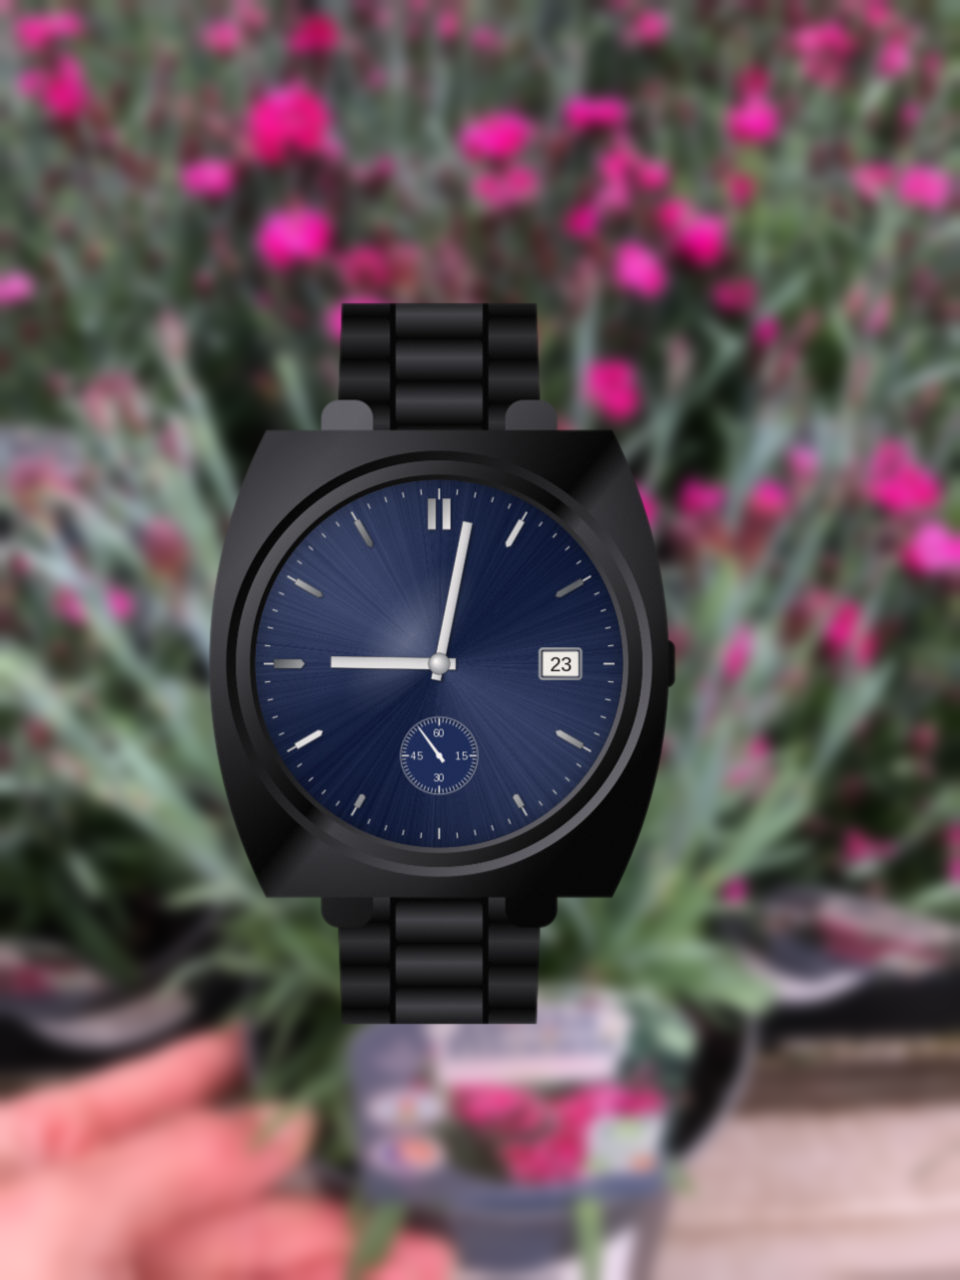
9:01:54
